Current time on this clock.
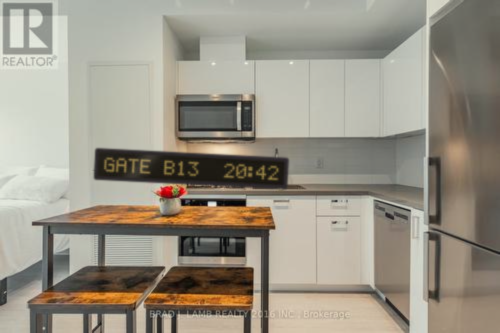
20:42
